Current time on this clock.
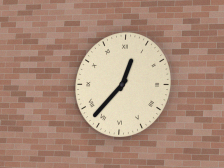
12:37
